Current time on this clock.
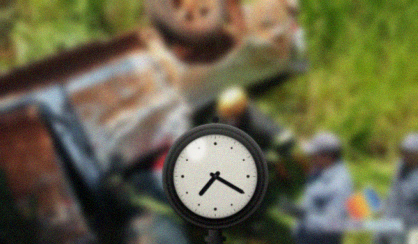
7:20
